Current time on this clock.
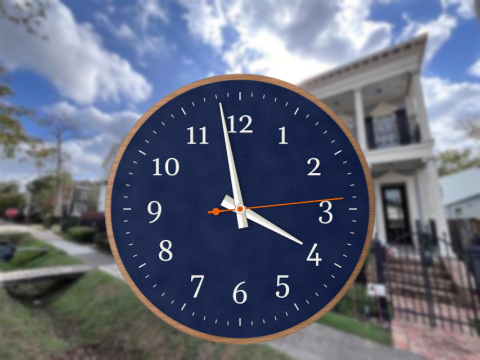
3:58:14
